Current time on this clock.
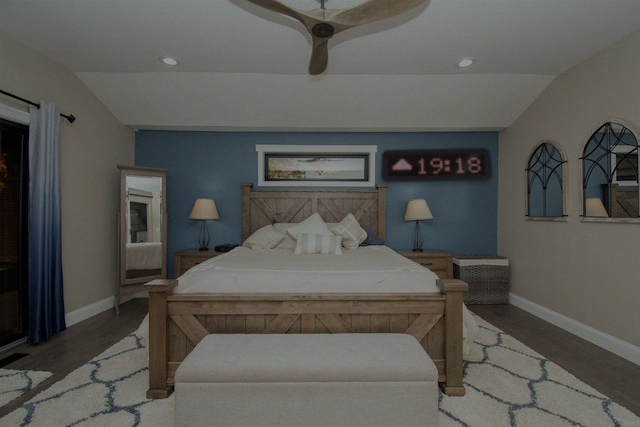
19:18
